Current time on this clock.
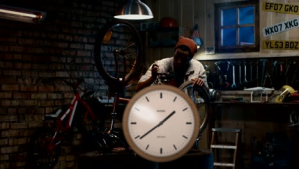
1:39
